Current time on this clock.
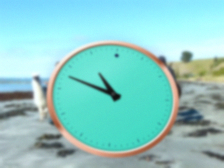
10:48
